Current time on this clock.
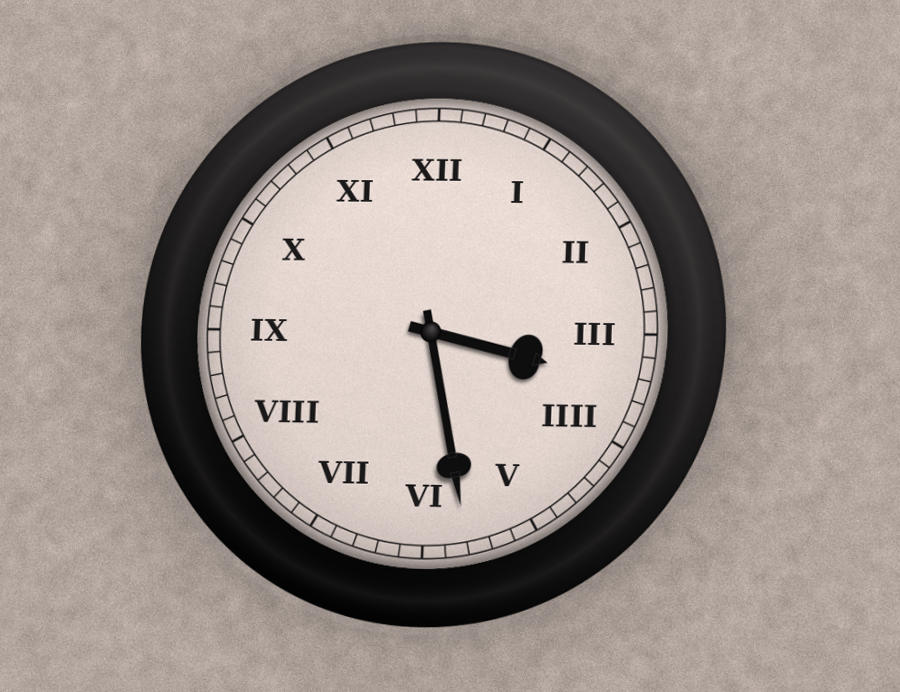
3:28
